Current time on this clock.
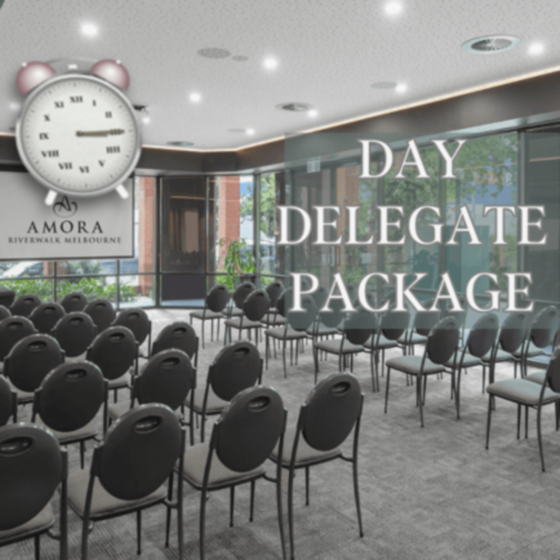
3:15
